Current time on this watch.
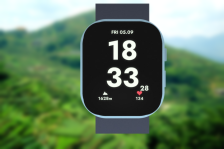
18:33:28
